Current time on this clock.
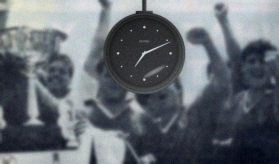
7:11
